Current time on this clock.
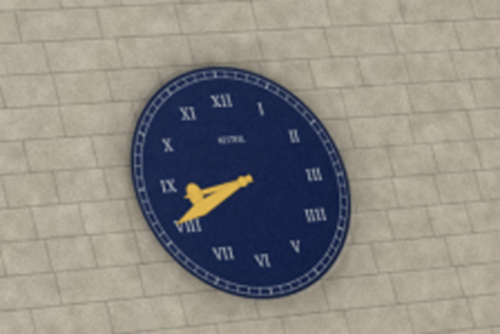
8:41
